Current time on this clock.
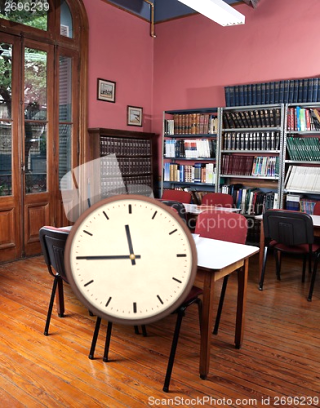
11:45
